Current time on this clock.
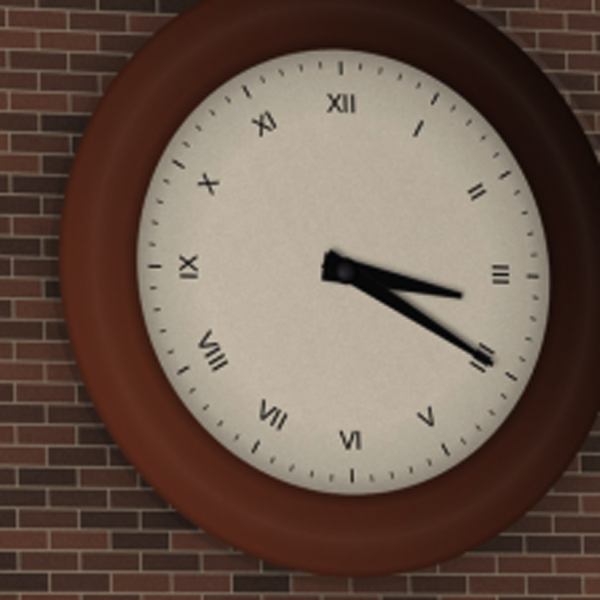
3:20
